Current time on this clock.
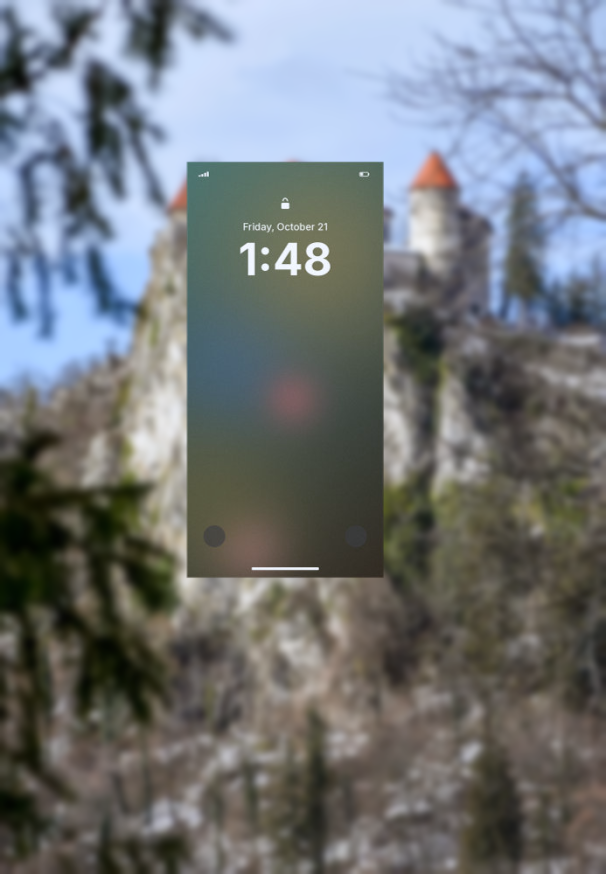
1:48
